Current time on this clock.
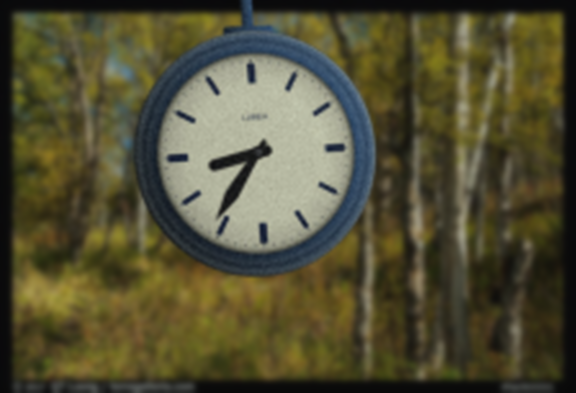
8:36
